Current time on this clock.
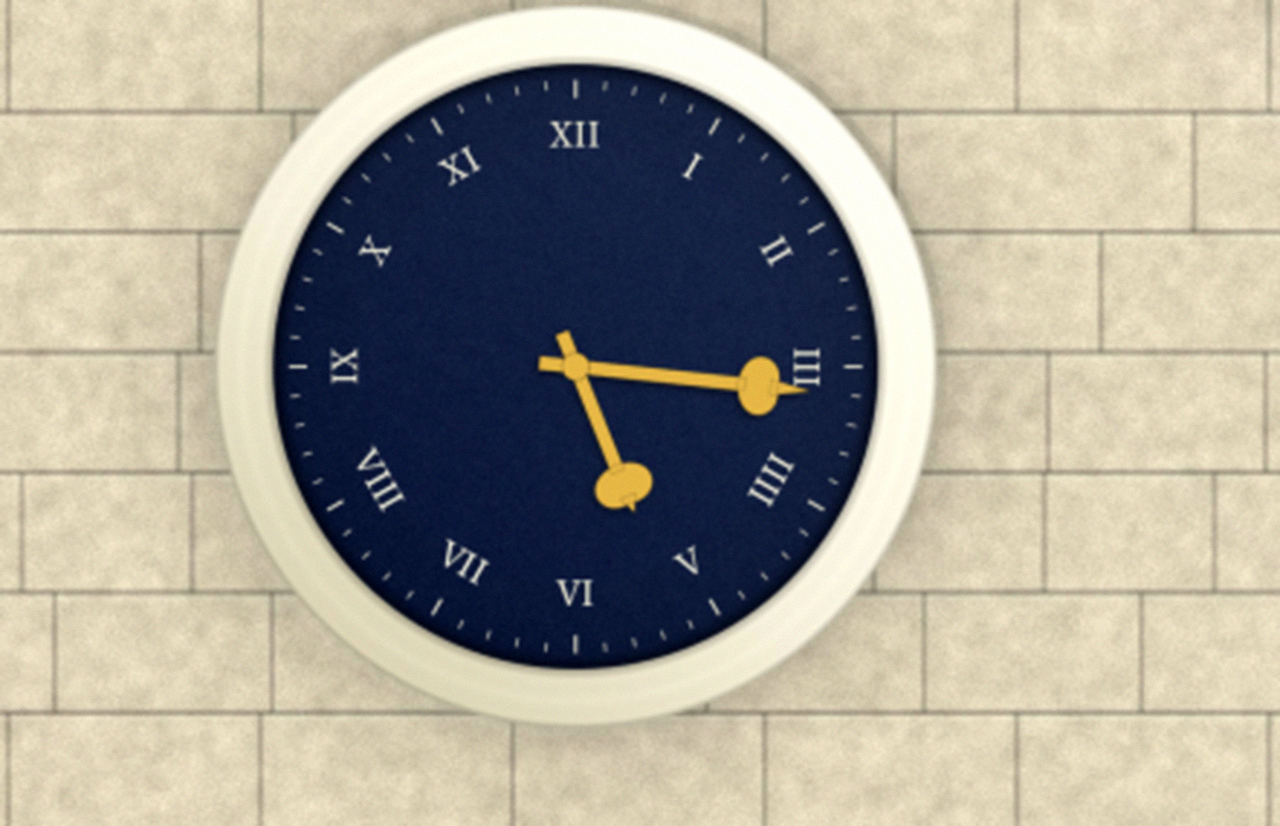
5:16
